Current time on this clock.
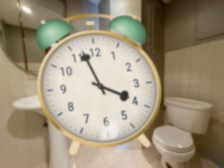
3:57
